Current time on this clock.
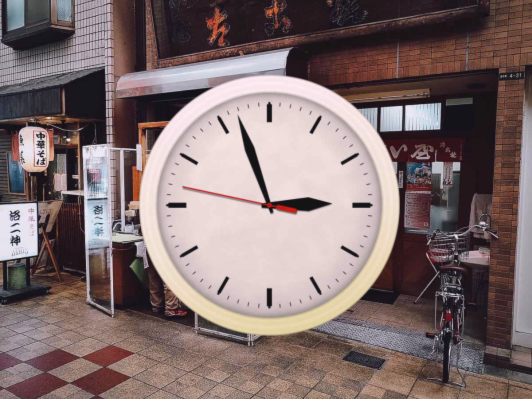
2:56:47
